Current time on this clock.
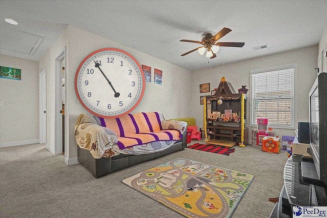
4:54
